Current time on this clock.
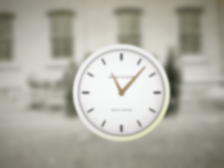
11:07
